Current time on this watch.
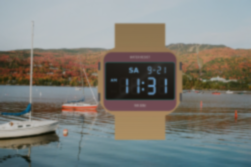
11:31
